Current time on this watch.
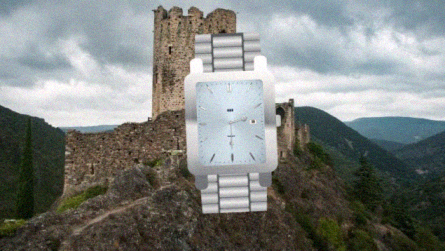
2:30
